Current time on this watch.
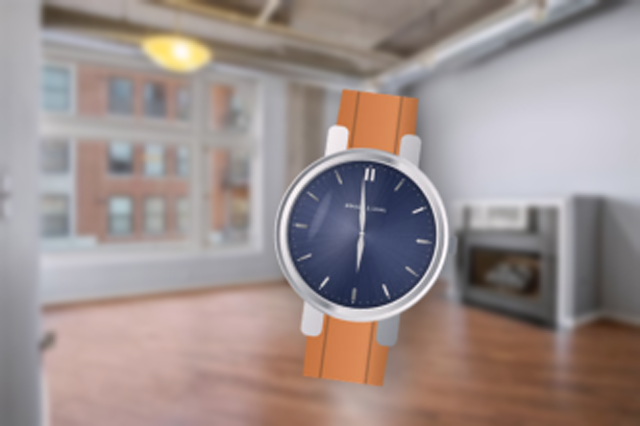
5:59
